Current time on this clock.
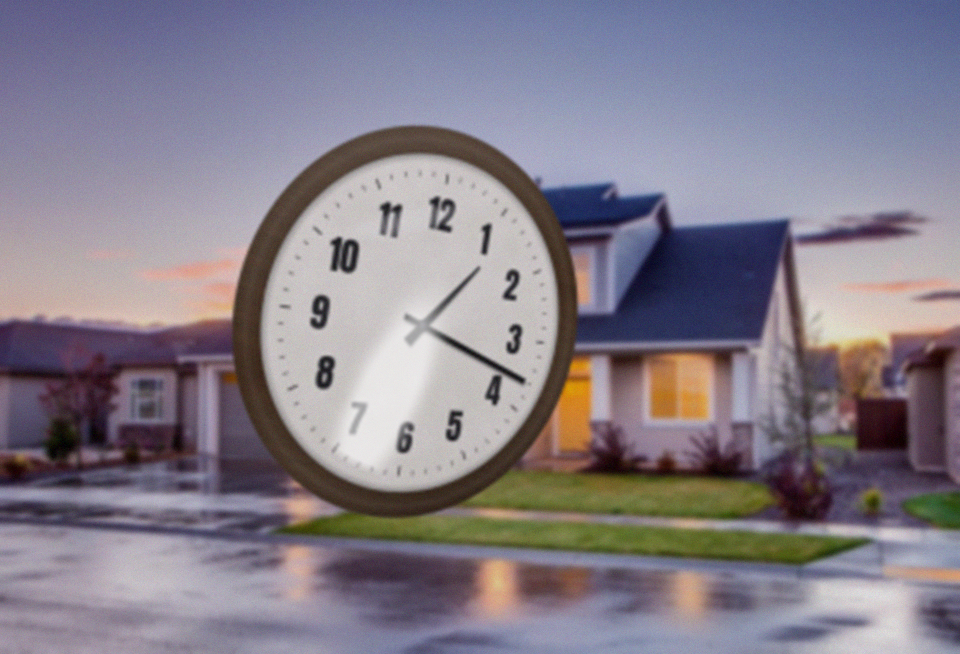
1:18
